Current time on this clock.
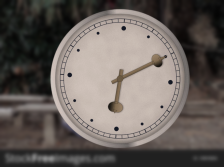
6:10
